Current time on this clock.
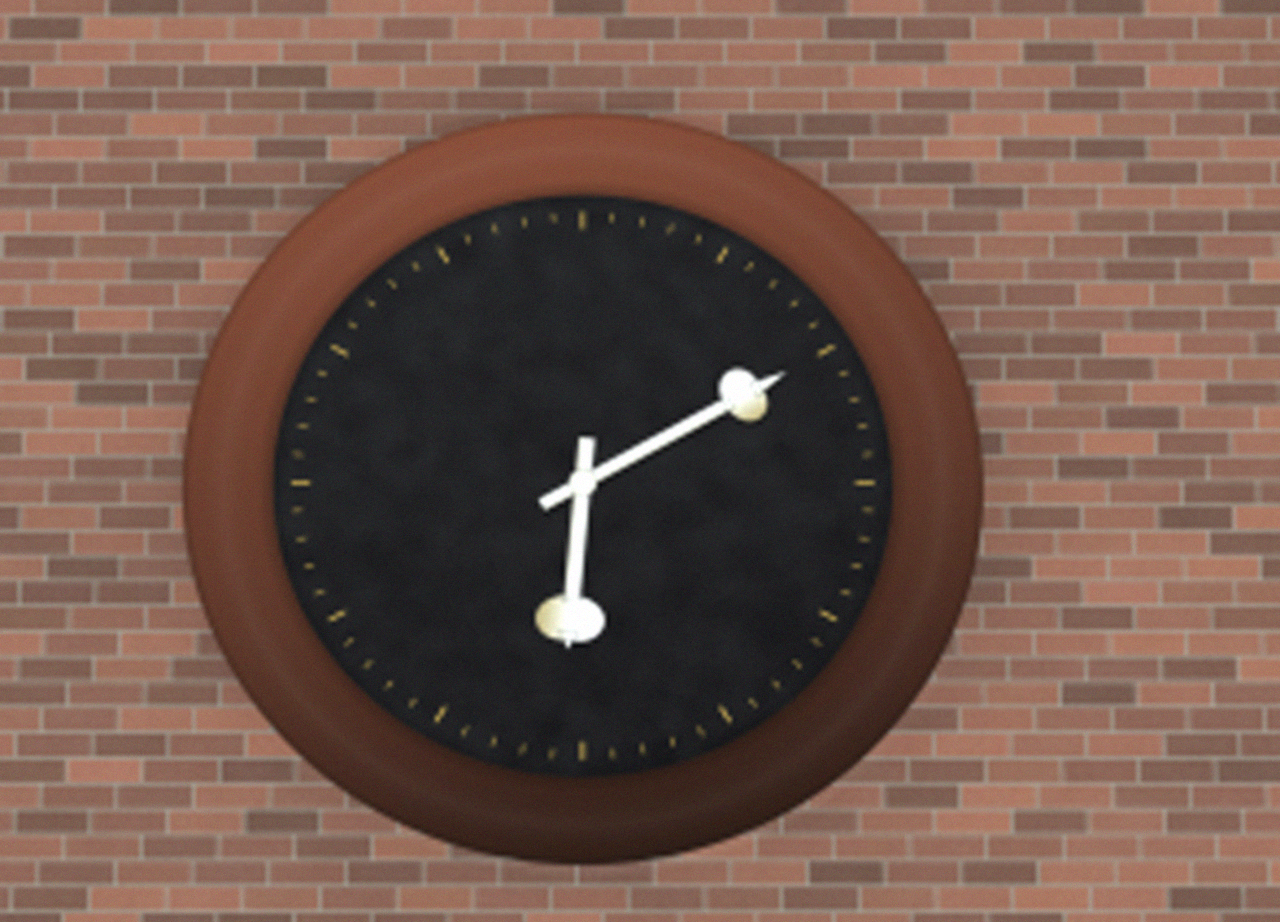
6:10
